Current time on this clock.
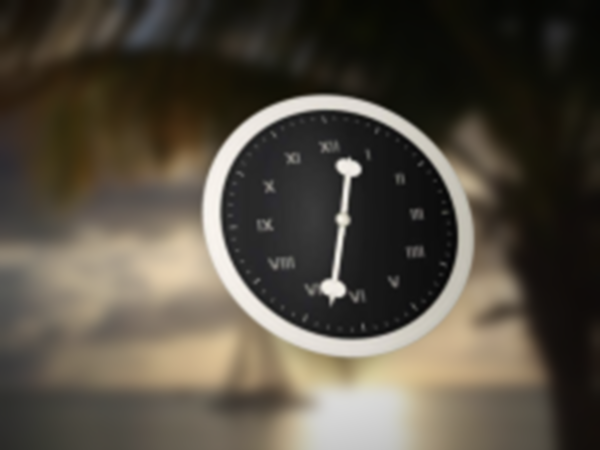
12:33
